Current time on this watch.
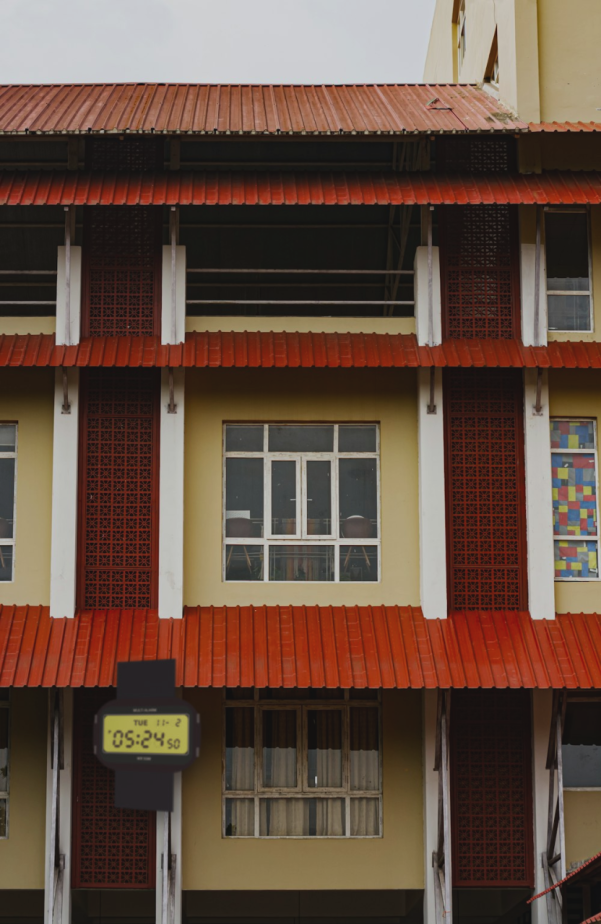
5:24
